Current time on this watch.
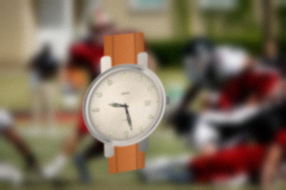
9:28
